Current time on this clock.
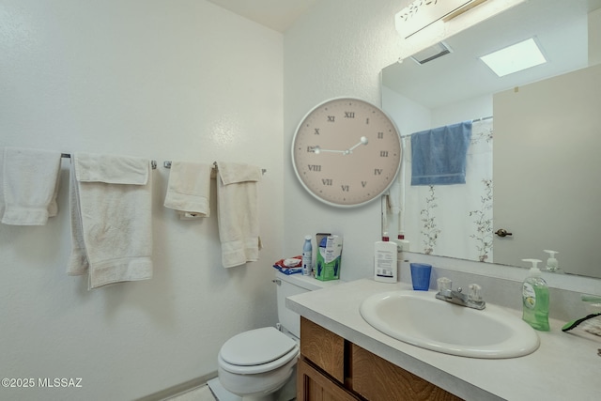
1:45
